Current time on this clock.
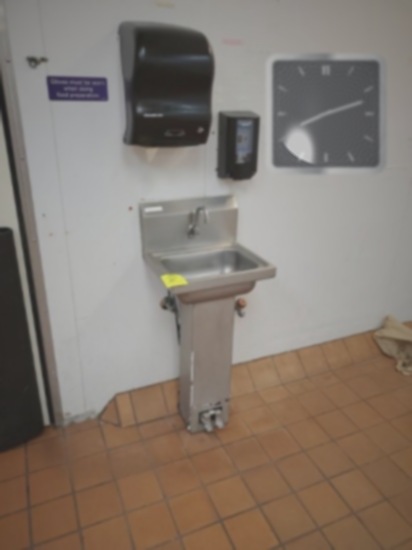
8:12
